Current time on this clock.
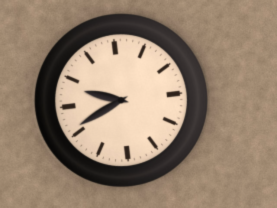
9:41
